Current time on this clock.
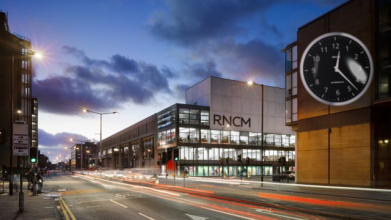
12:23
